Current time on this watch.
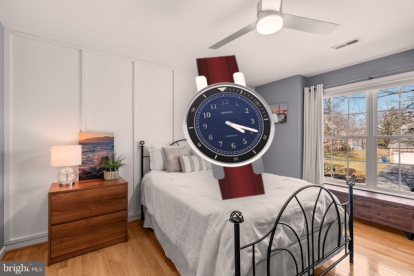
4:19
